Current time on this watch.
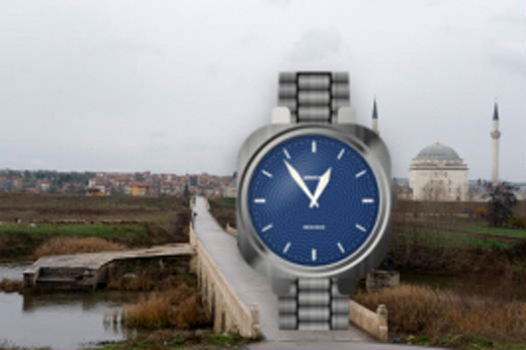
12:54
